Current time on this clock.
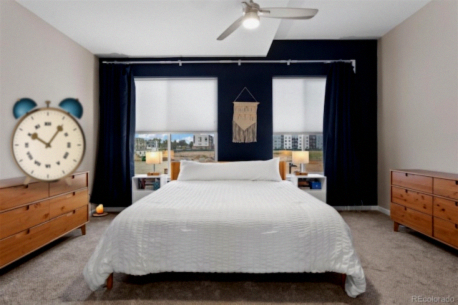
10:06
